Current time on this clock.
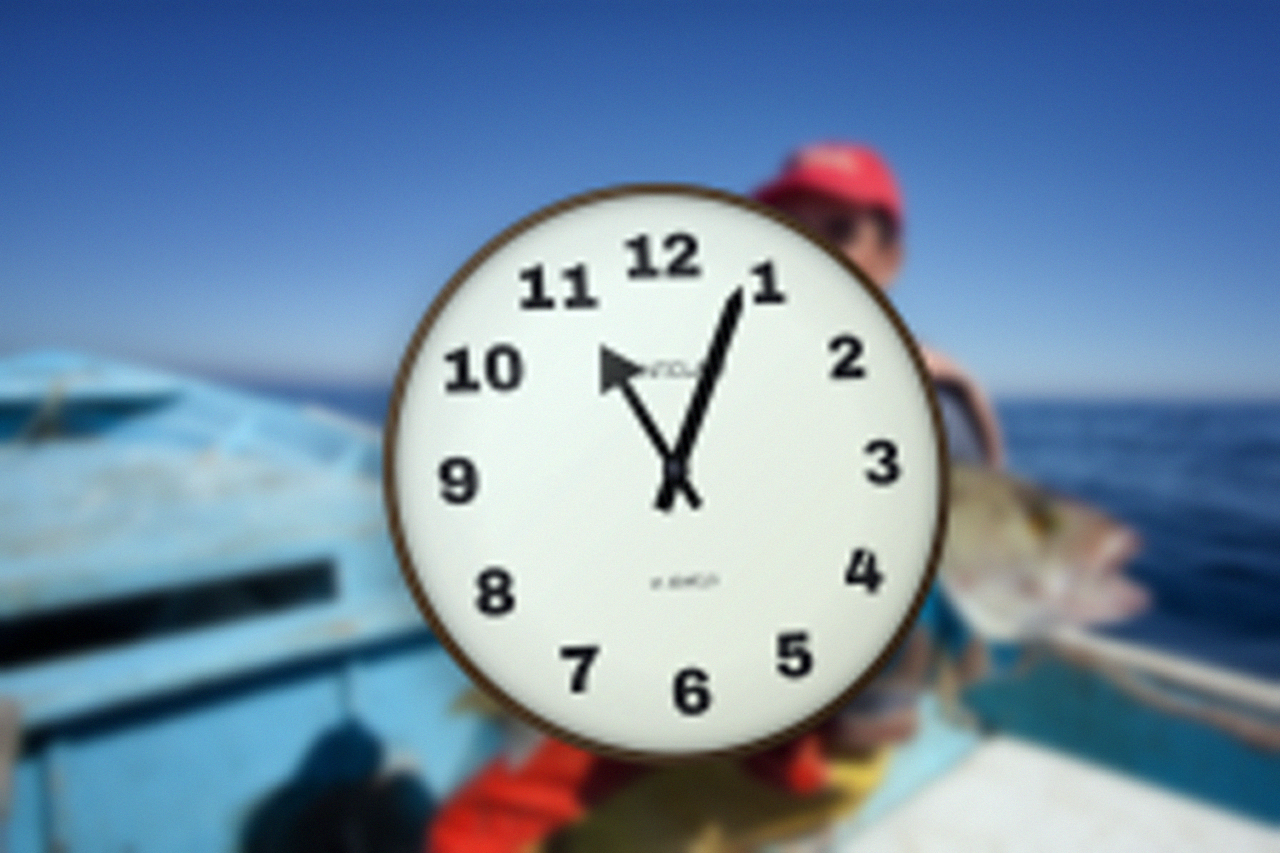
11:04
